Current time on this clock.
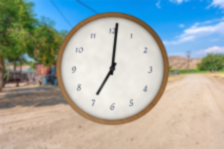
7:01
